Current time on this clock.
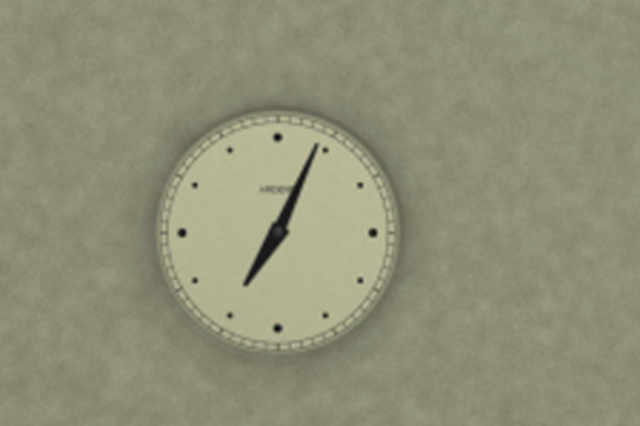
7:04
